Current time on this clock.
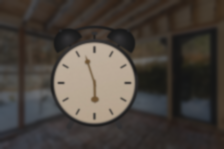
5:57
